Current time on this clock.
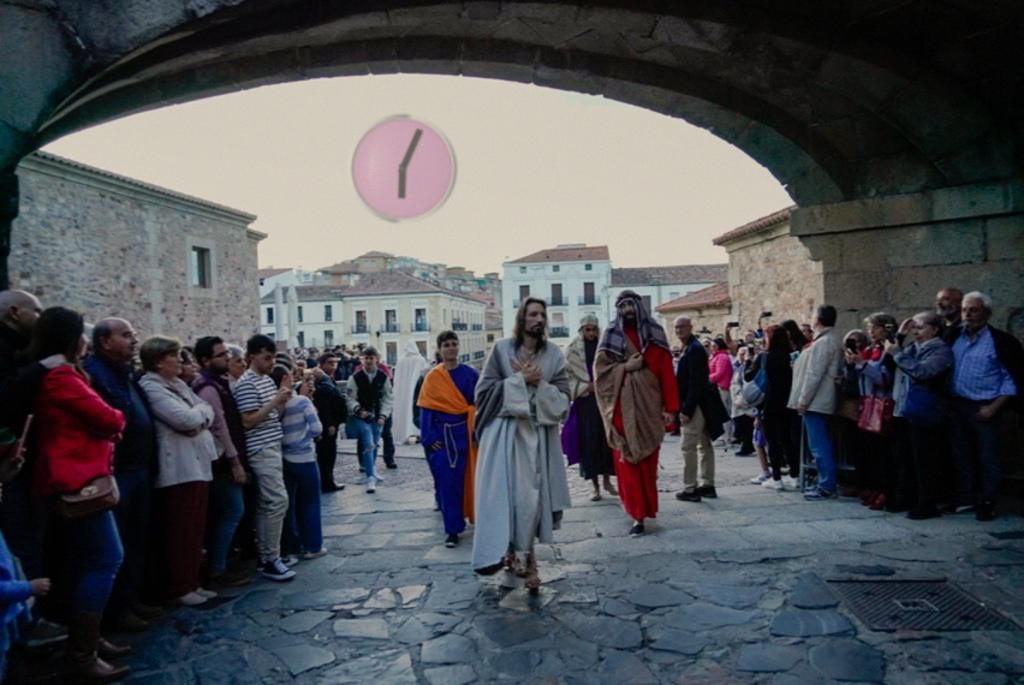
6:04
